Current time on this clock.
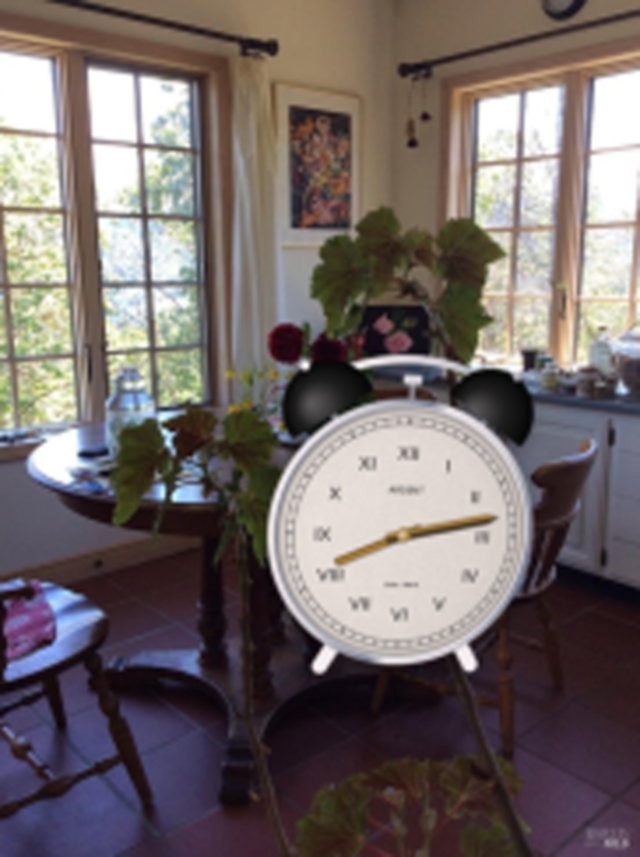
8:13
